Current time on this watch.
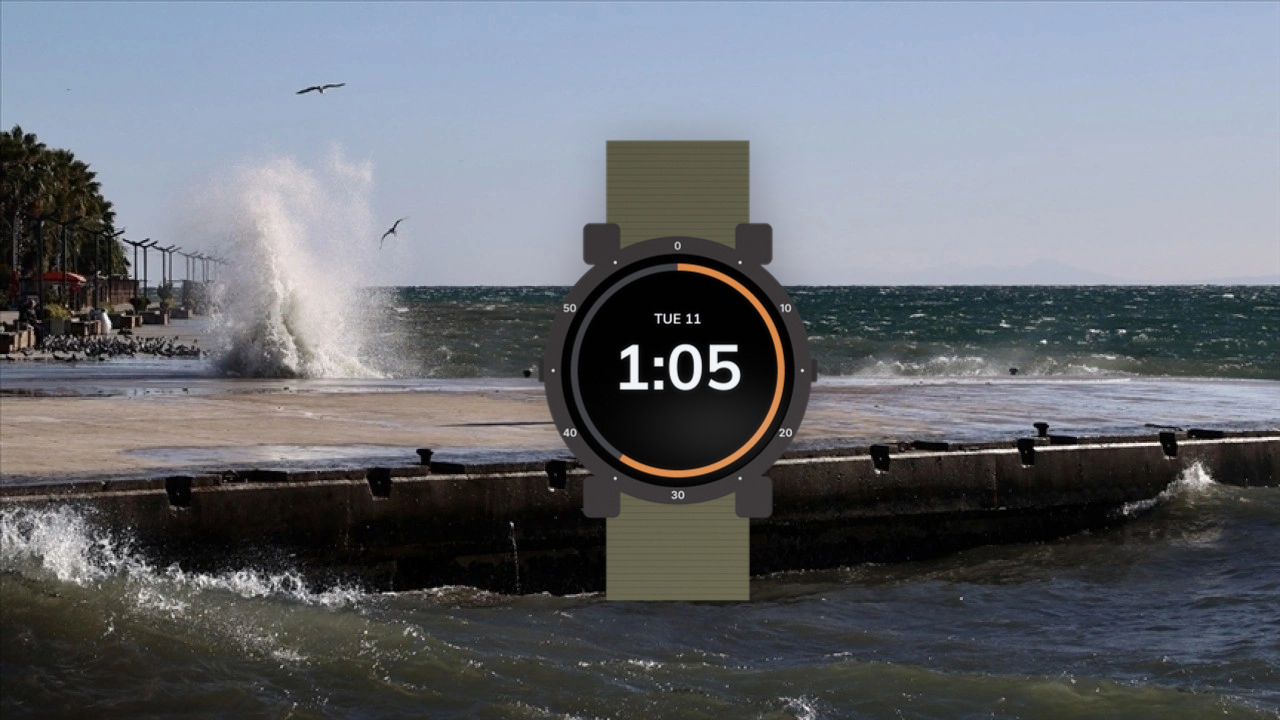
1:05
